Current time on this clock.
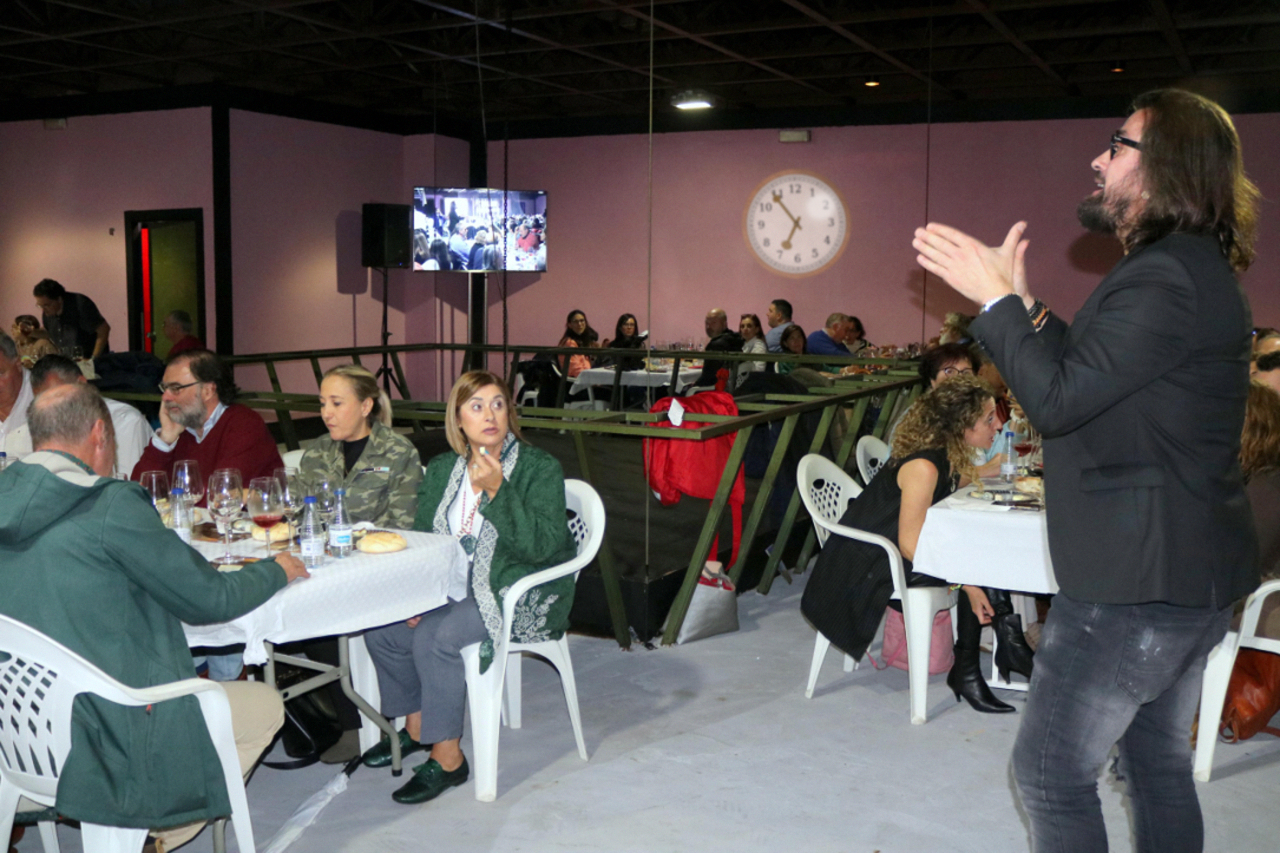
6:54
